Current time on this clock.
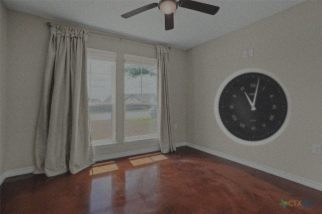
11:02
